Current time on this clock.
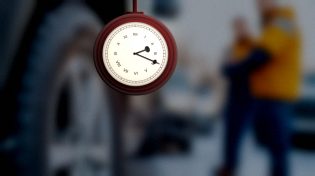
2:19
